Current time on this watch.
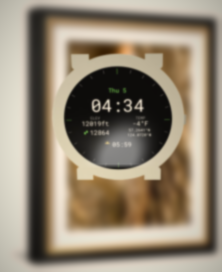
4:34
